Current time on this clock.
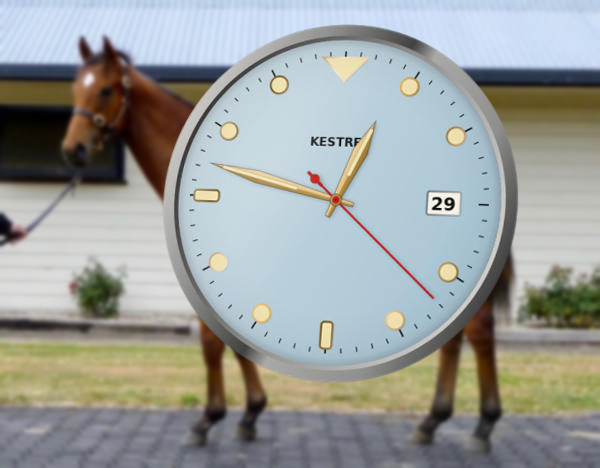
12:47:22
